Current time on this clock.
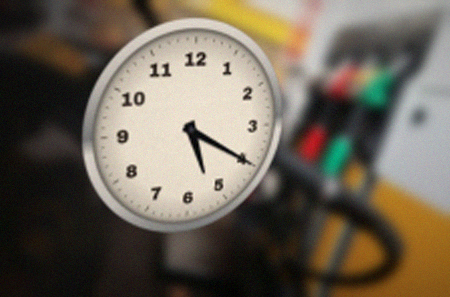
5:20
